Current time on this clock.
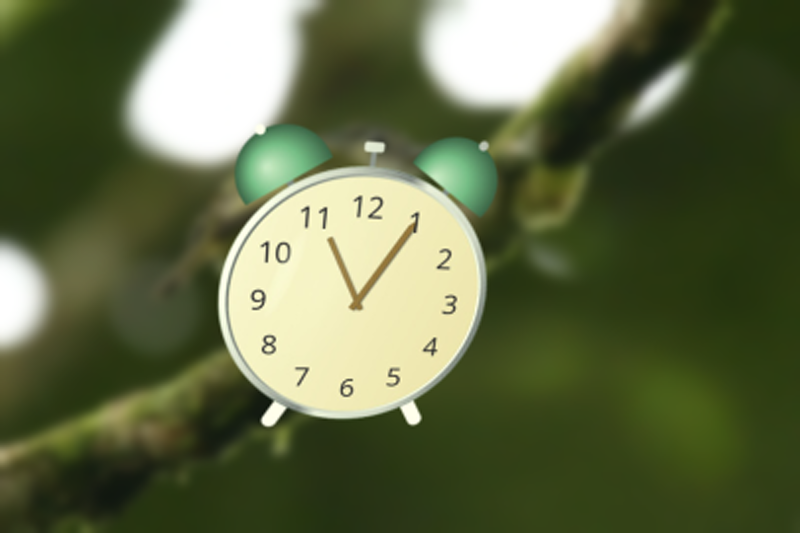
11:05
